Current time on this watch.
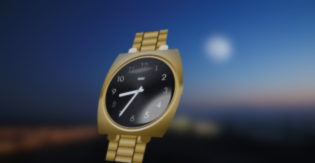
8:35
